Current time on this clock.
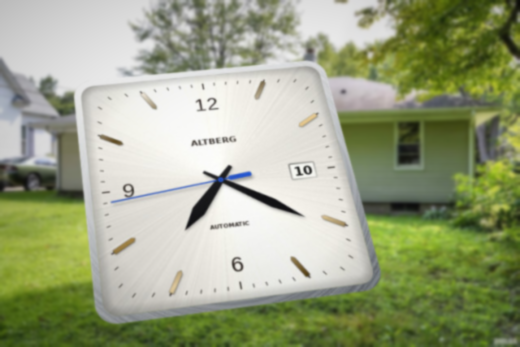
7:20:44
